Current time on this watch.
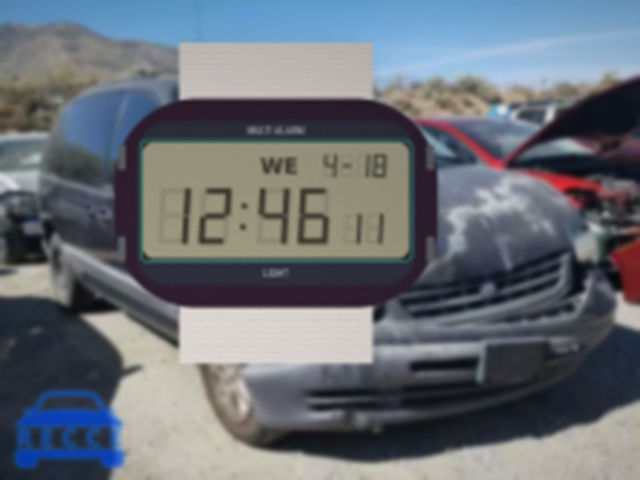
12:46:11
